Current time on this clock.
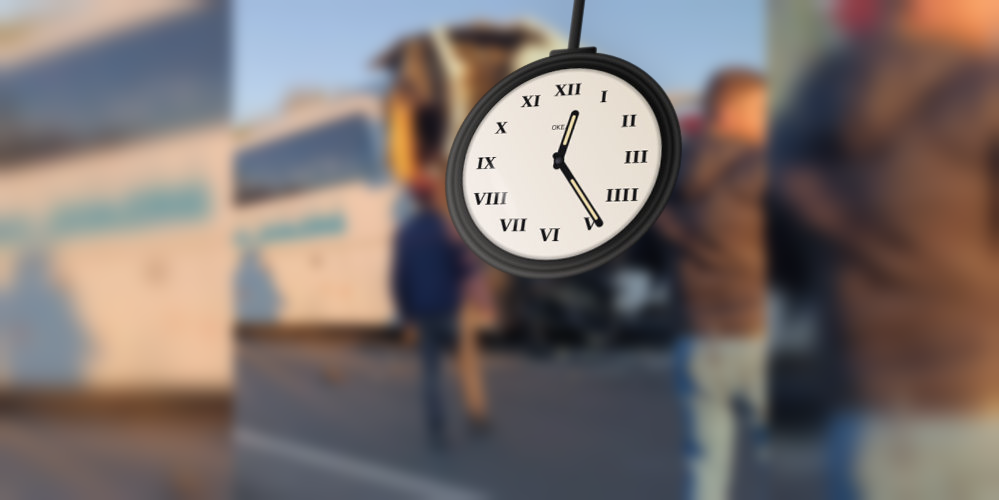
12:24
